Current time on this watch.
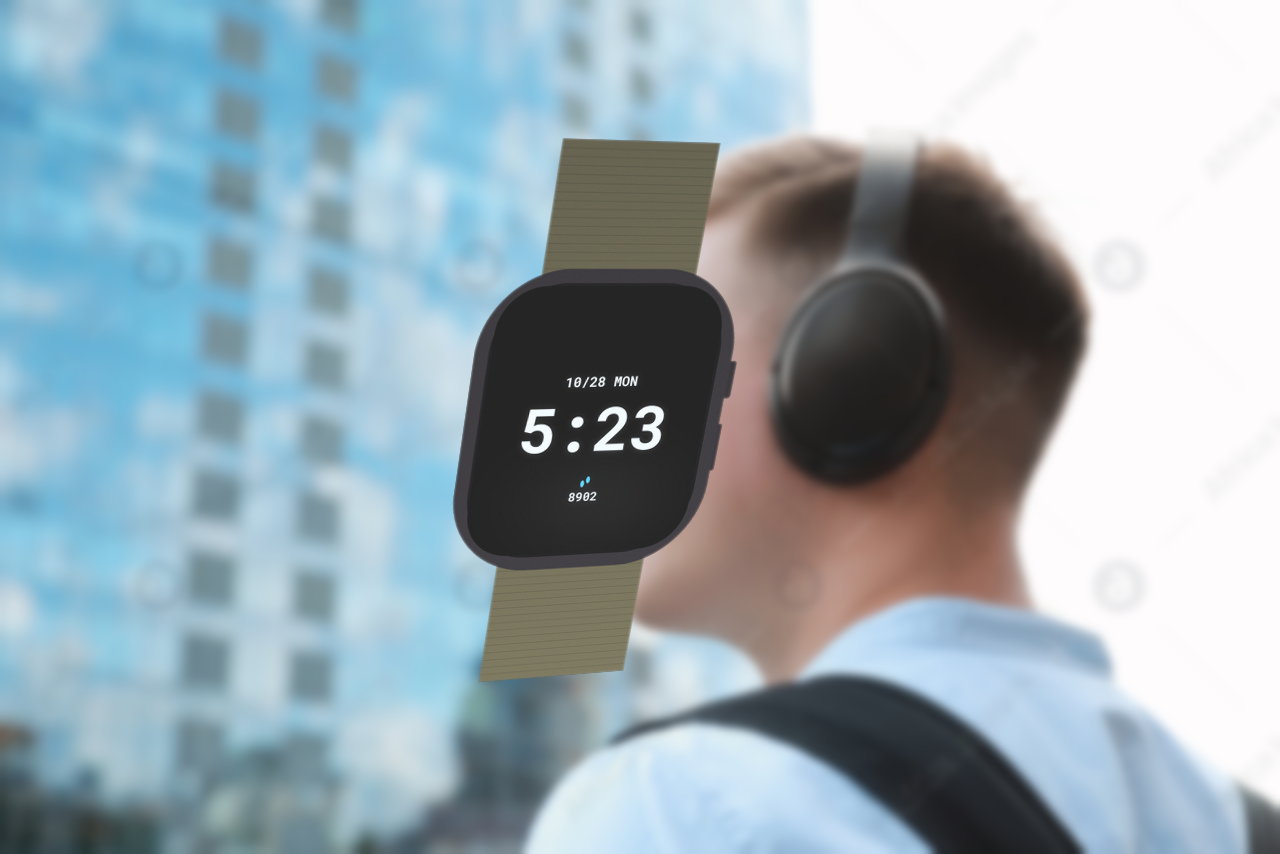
5:23
